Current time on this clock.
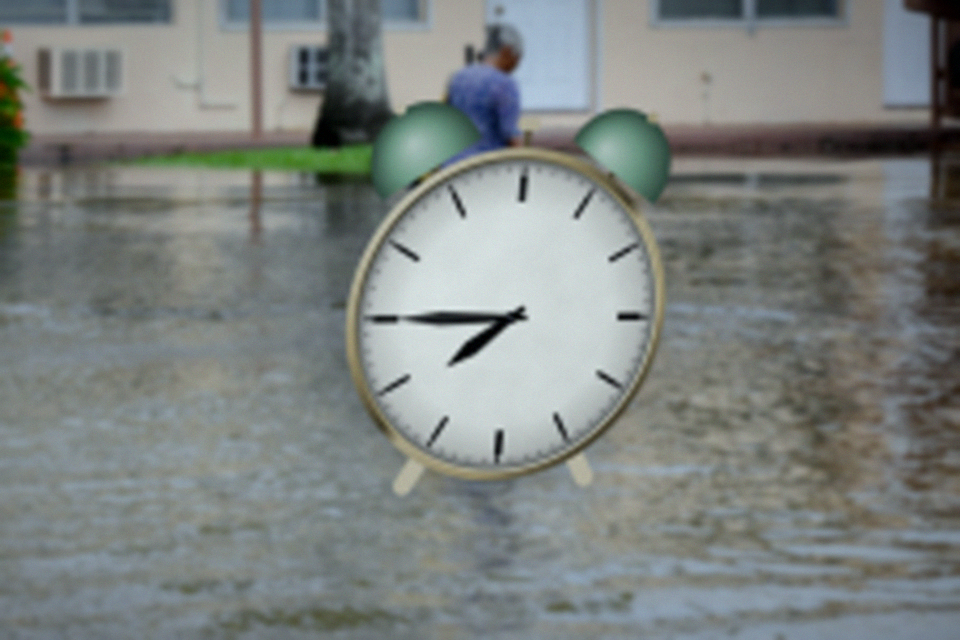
7:45
